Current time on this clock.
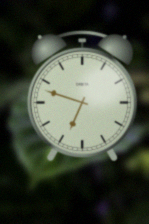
6:48
